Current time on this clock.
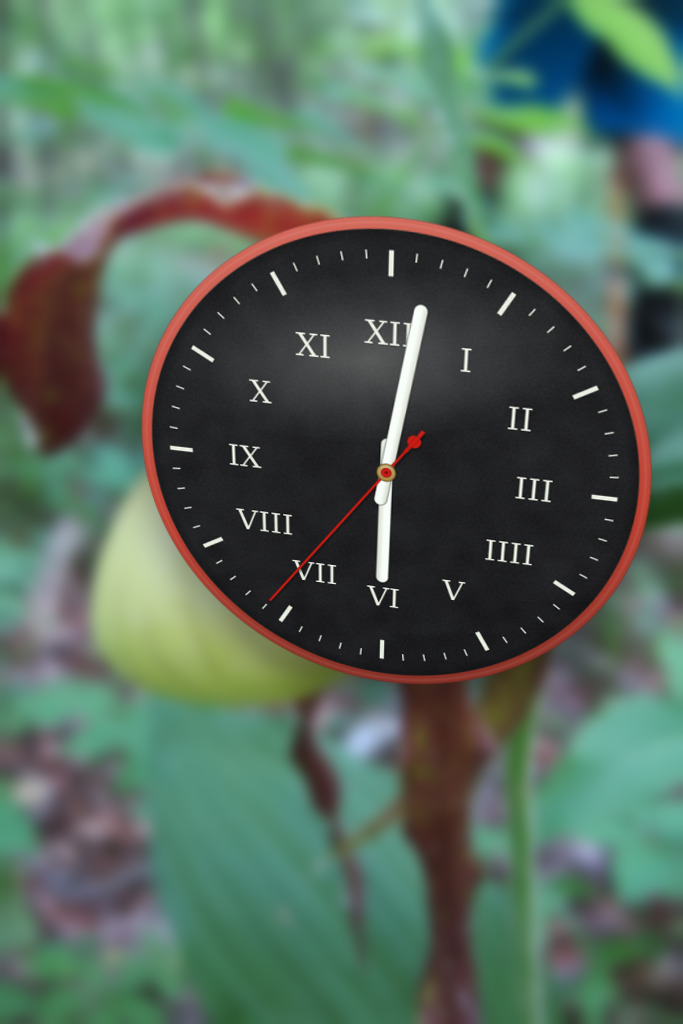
6:01:36
